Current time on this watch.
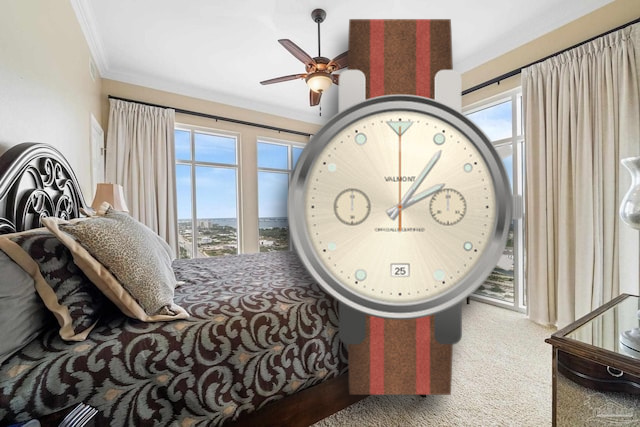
2:06
